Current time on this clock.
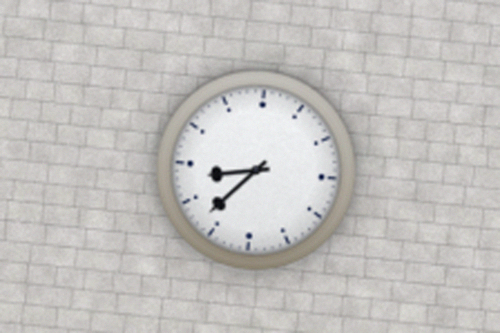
8:37
